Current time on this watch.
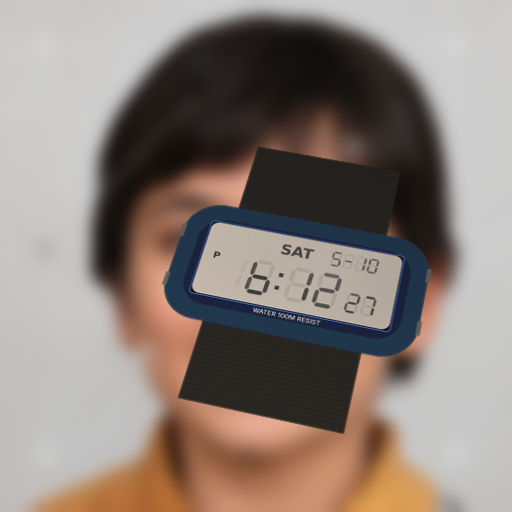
6:12:27
